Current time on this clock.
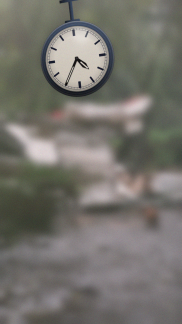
4:35
